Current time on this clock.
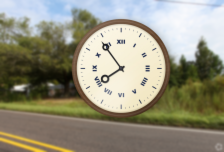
7:54
